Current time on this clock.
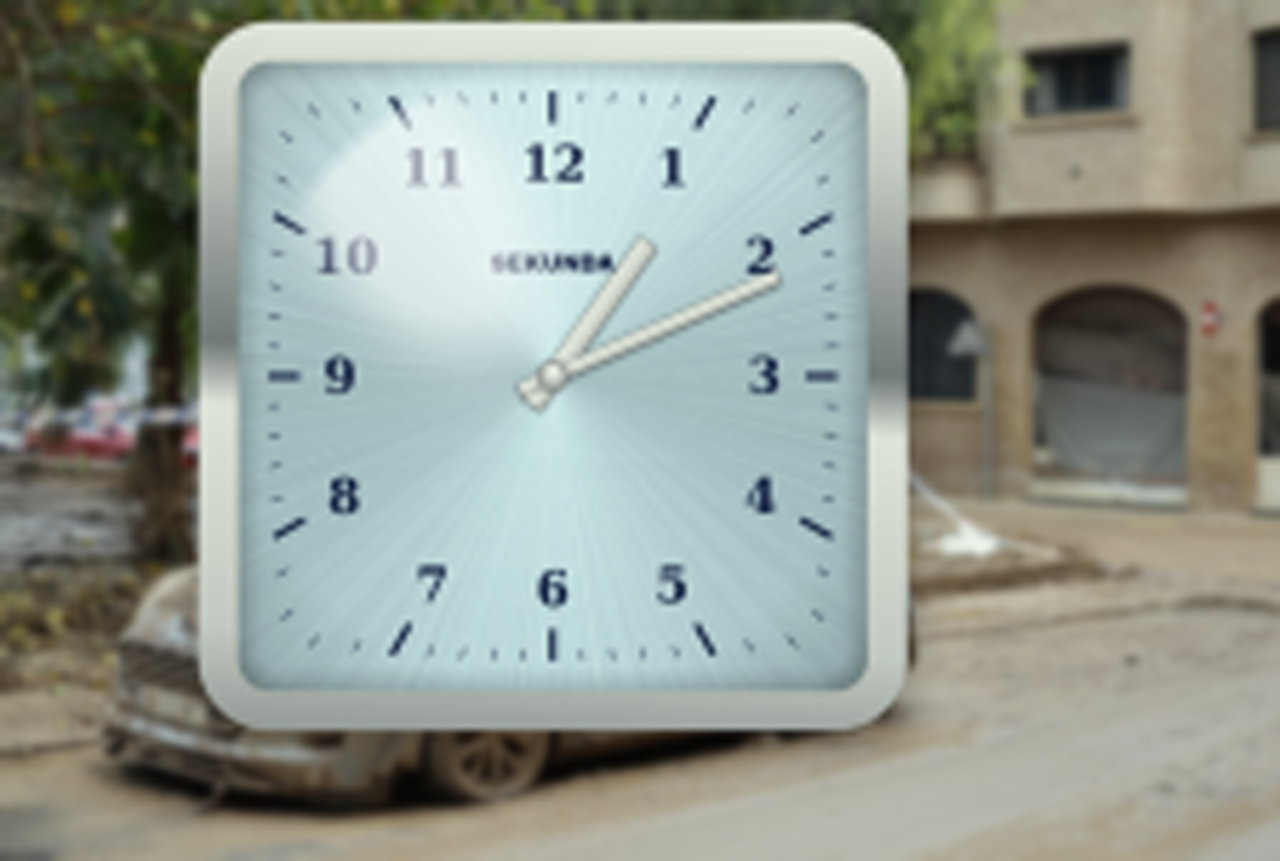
1:11
